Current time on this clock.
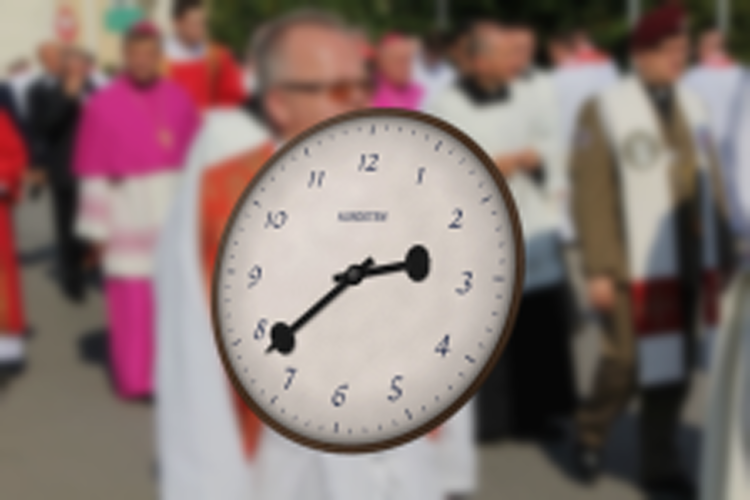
2:38
